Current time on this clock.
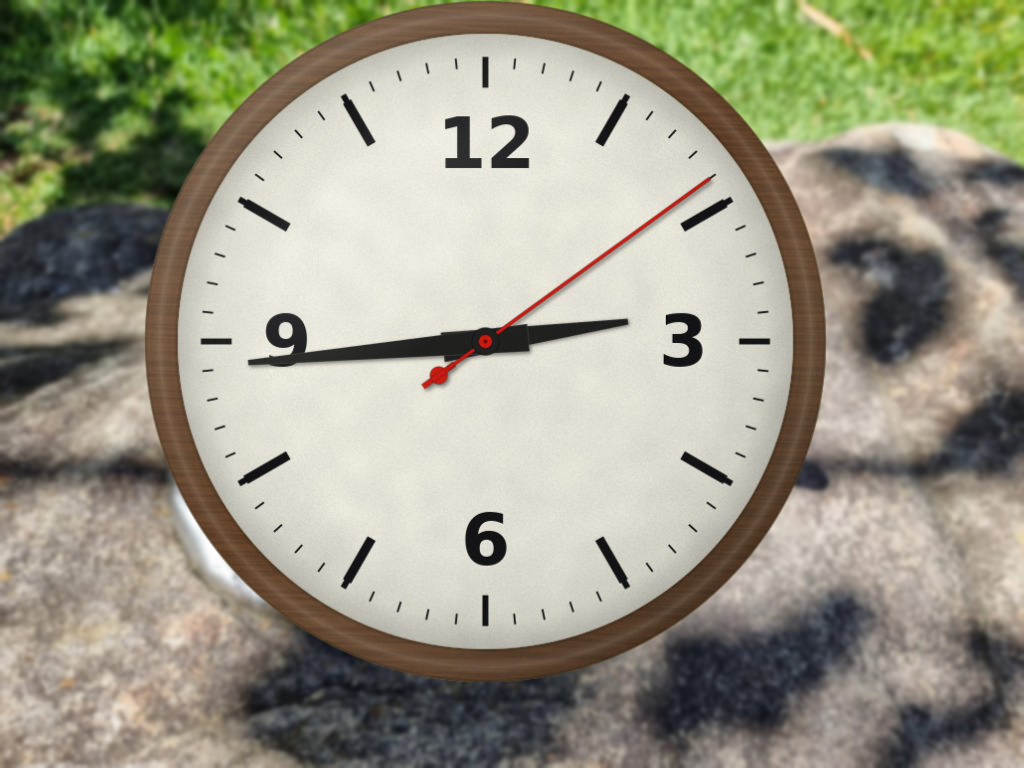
2:44:09
